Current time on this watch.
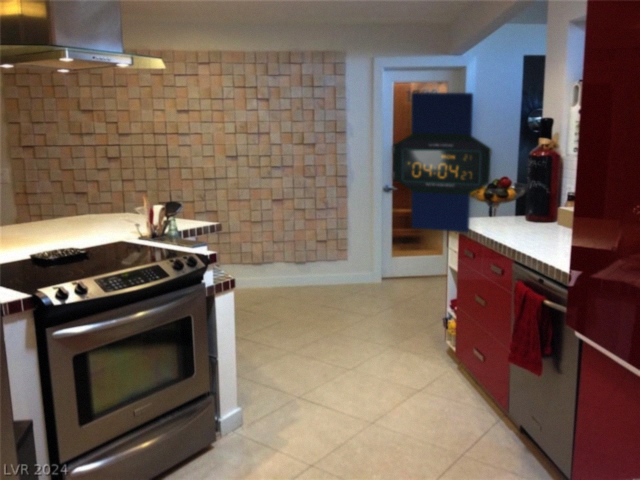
4:04
